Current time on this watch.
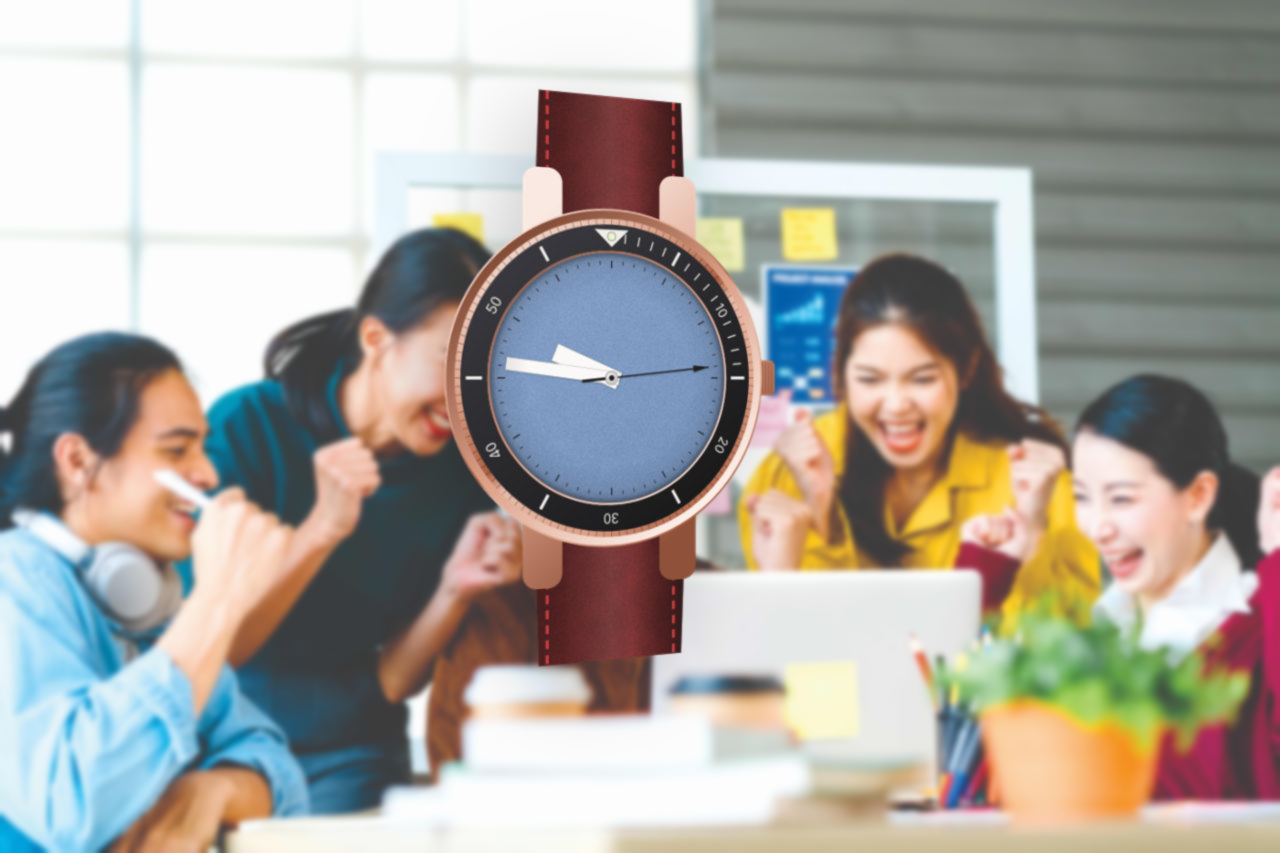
9:46:14
